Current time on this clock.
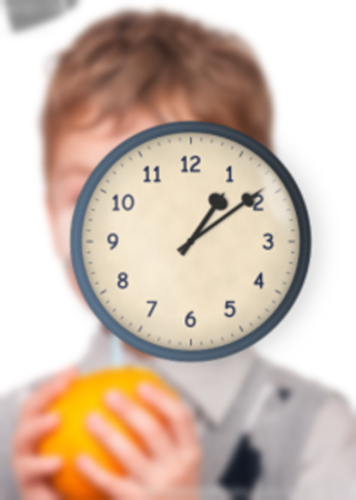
1:09
